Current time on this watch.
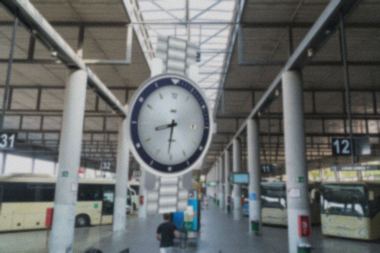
8:31
